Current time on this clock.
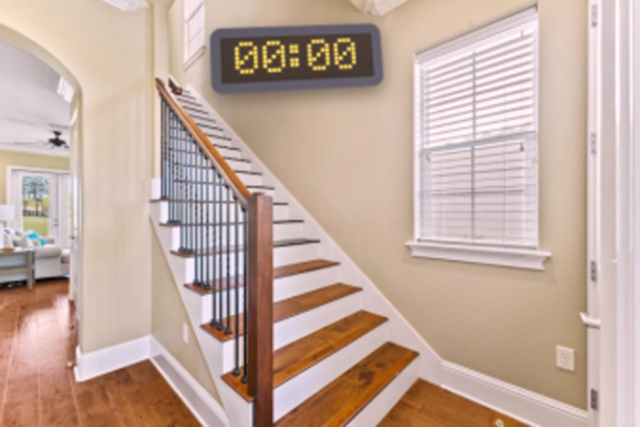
0:00
